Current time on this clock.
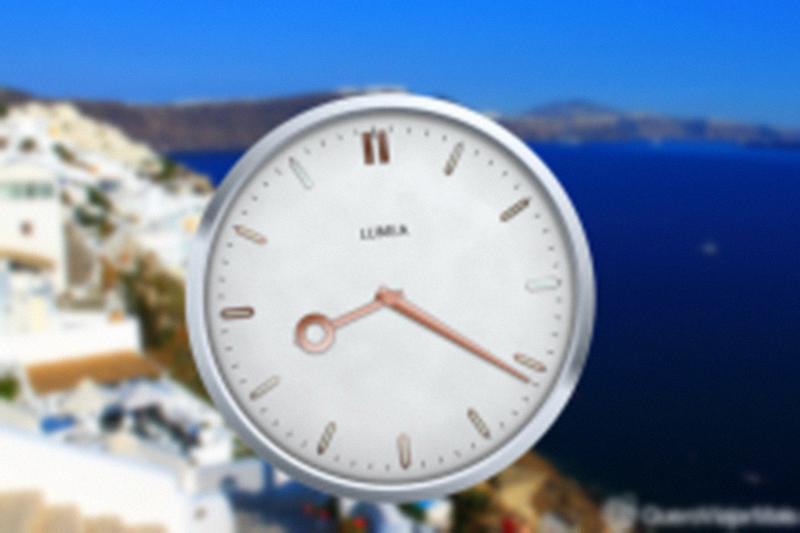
8:21
